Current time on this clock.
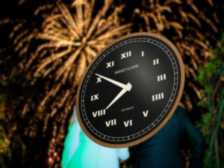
7:51
